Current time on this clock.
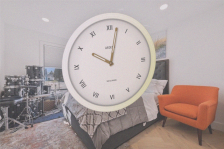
10:02
